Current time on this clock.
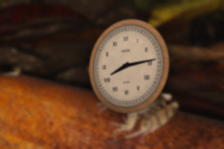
8:14
